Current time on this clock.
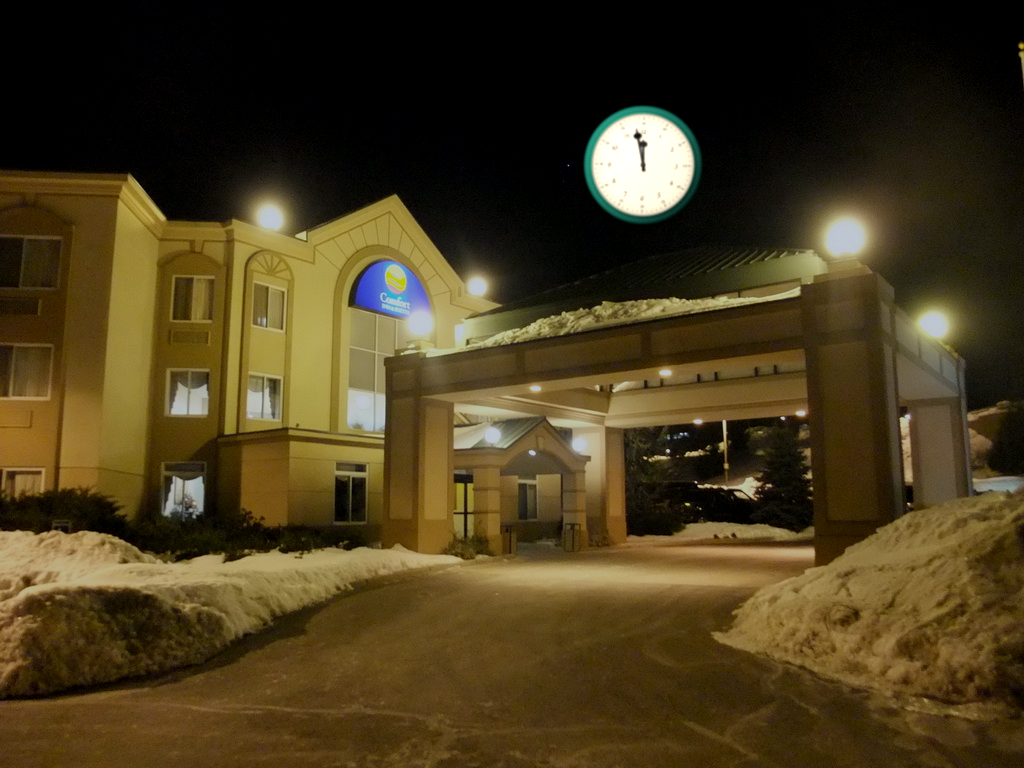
11:58
